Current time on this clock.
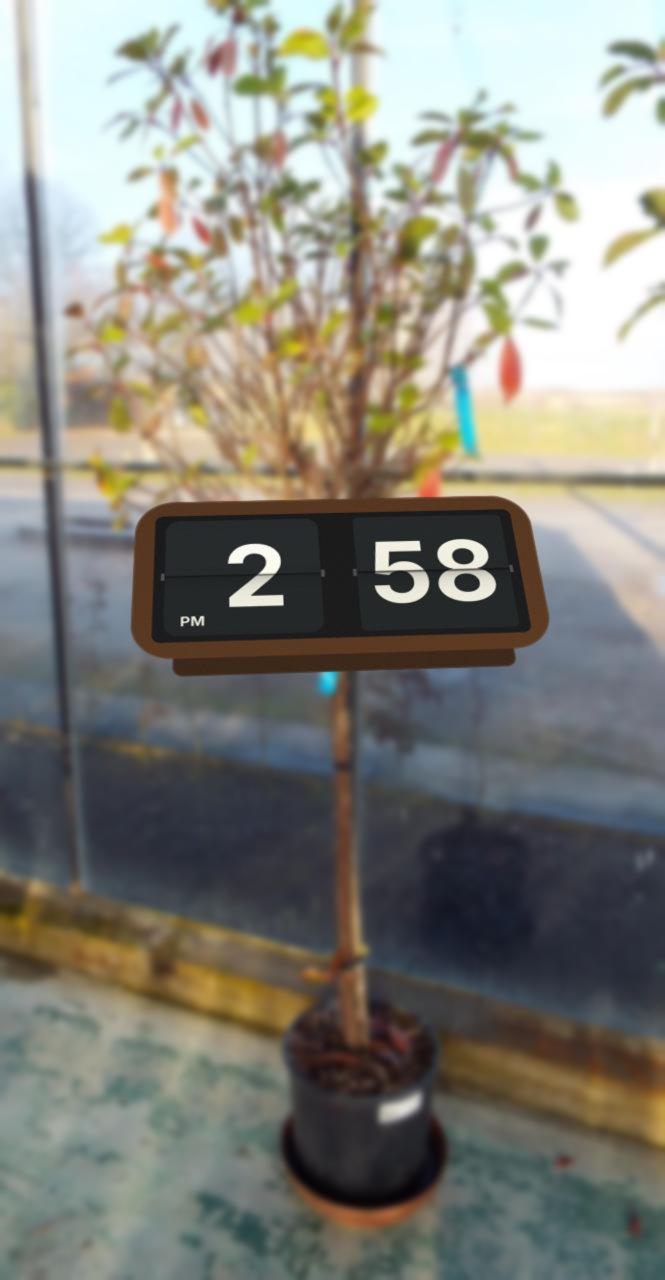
2:58
